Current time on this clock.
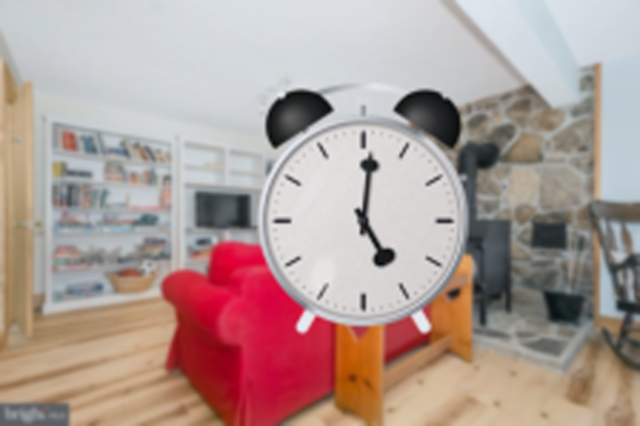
5:01
